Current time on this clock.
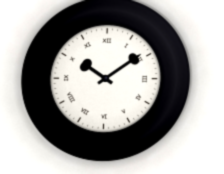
10:09
